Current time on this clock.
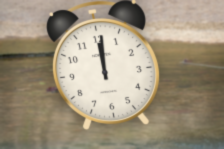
12:01
